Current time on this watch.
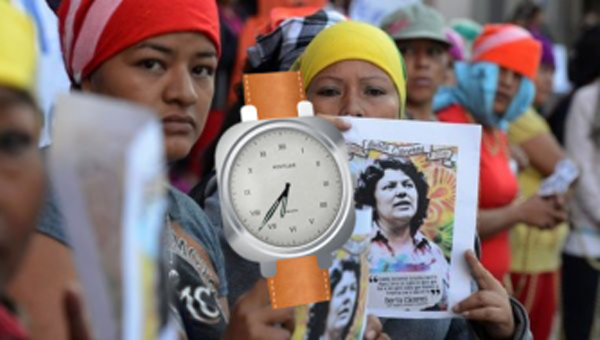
6:37
